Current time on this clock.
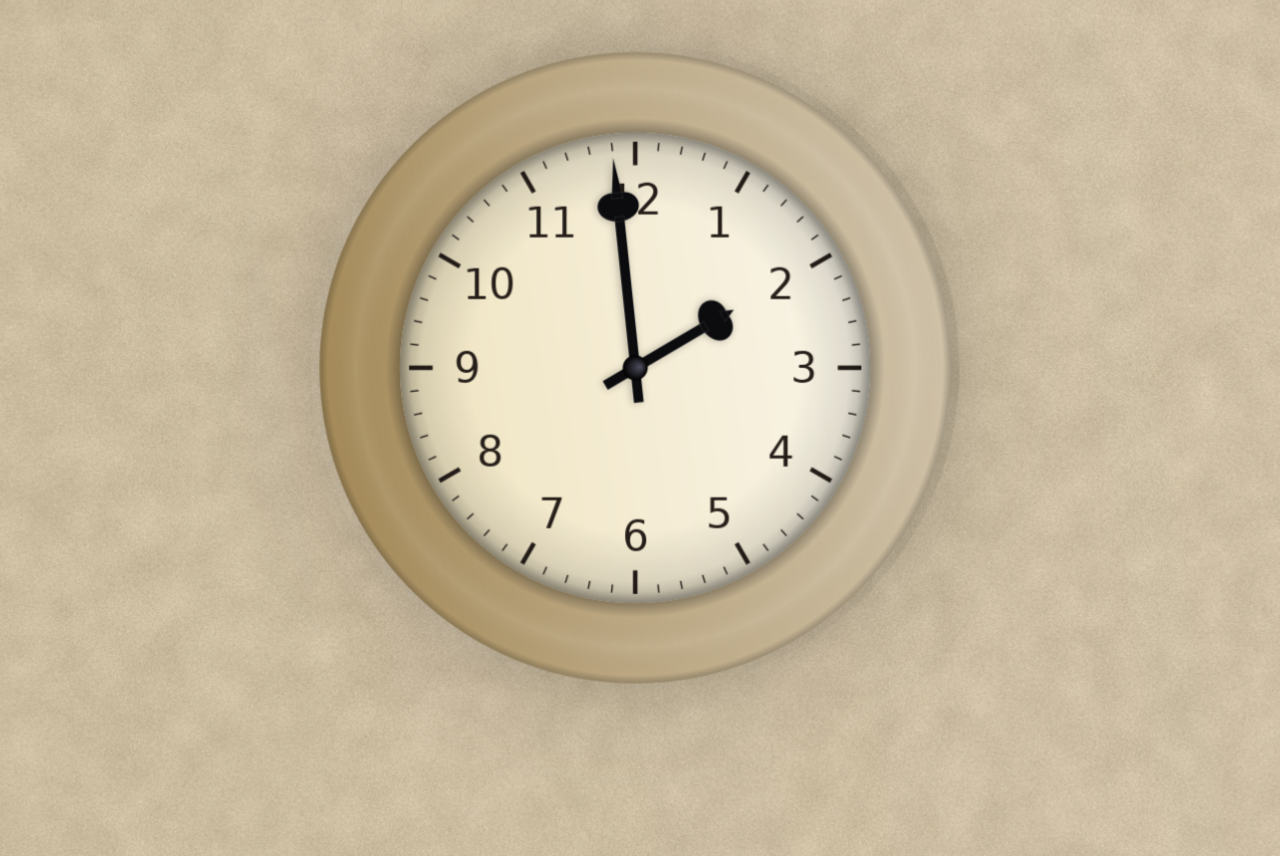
1:59
